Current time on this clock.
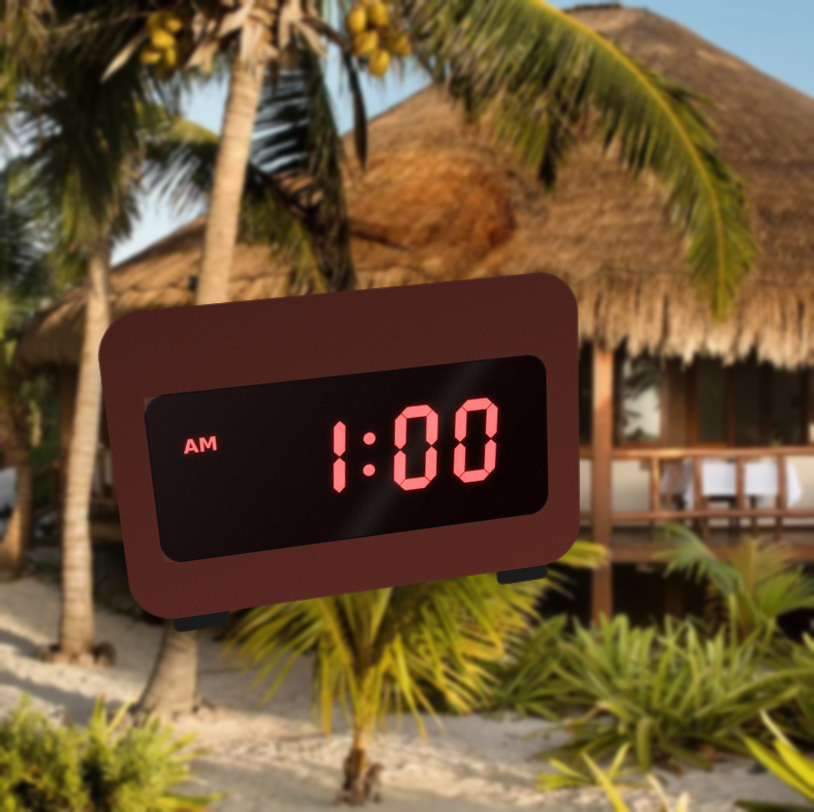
1:00
